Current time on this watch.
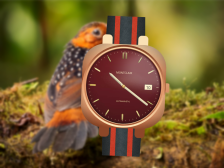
10:21
